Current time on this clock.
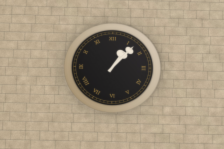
1:07
